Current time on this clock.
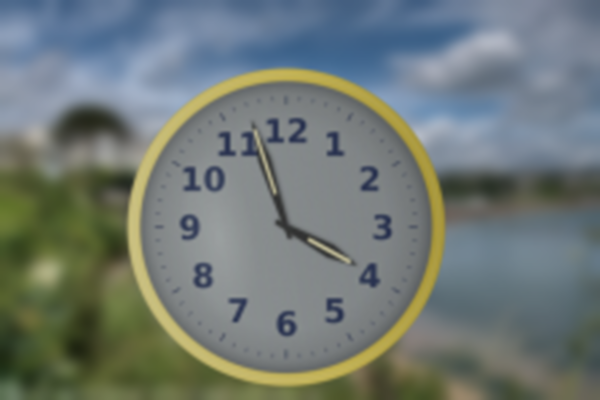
3:57
